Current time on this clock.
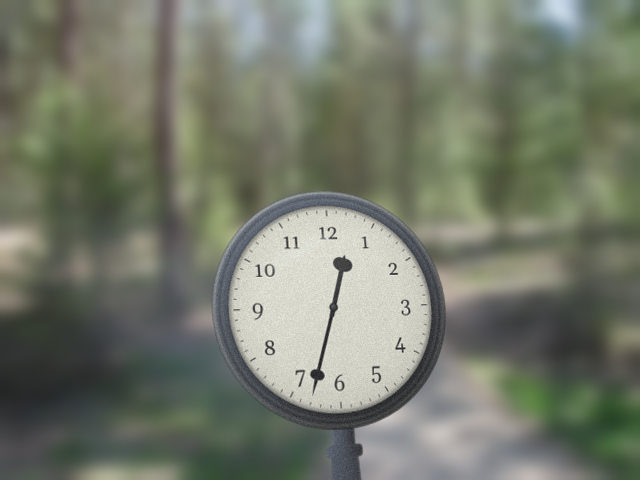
12:33
